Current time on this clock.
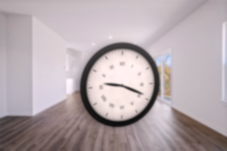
9:19
